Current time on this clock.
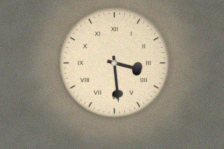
3:29
